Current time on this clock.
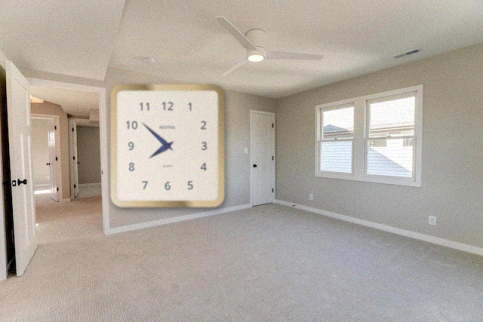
7:52
